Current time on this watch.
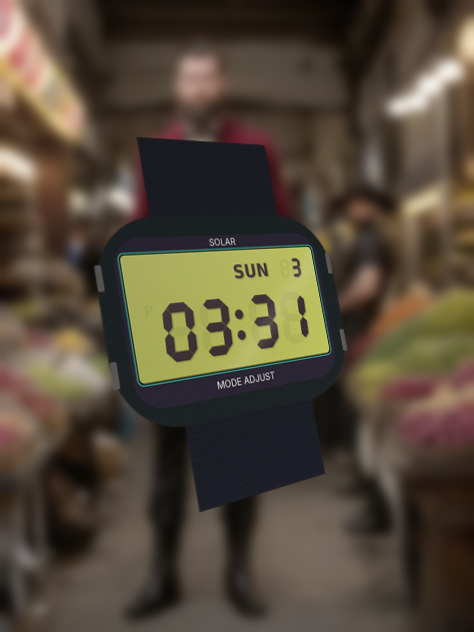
3:31
